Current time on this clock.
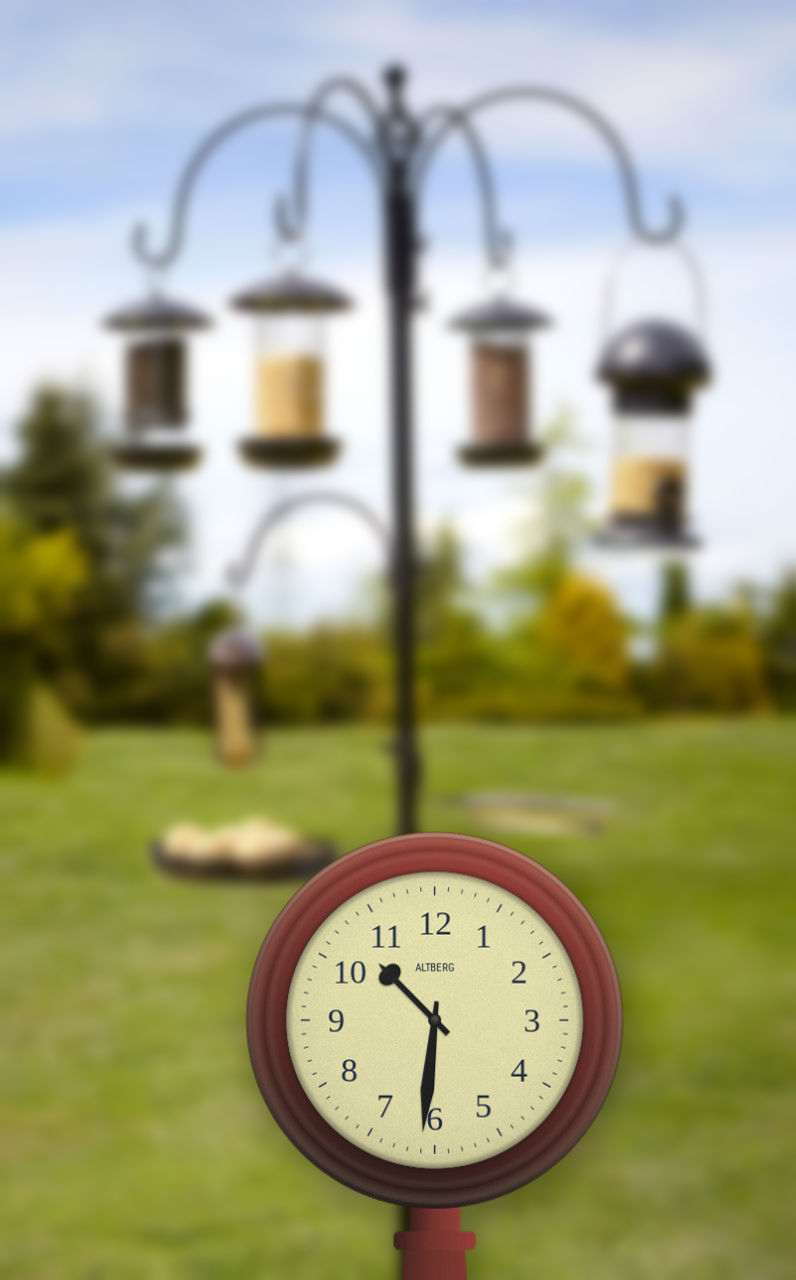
10:31
